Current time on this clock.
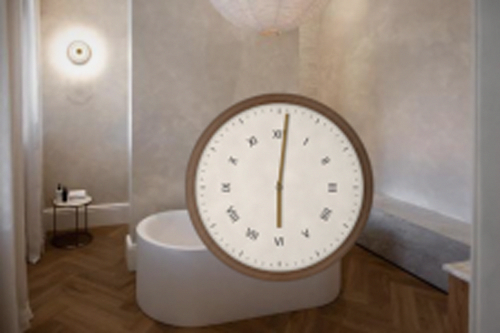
6:01
